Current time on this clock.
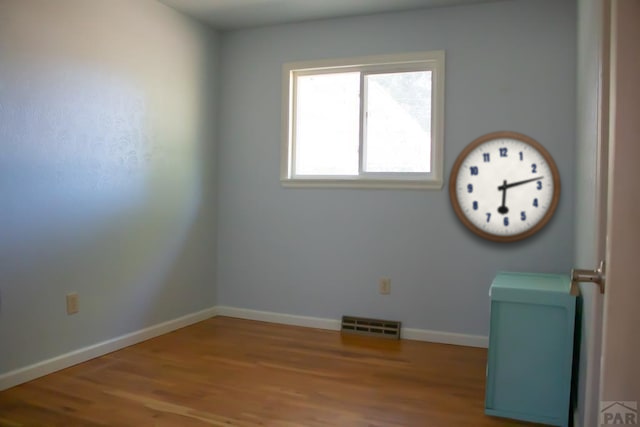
6:13
